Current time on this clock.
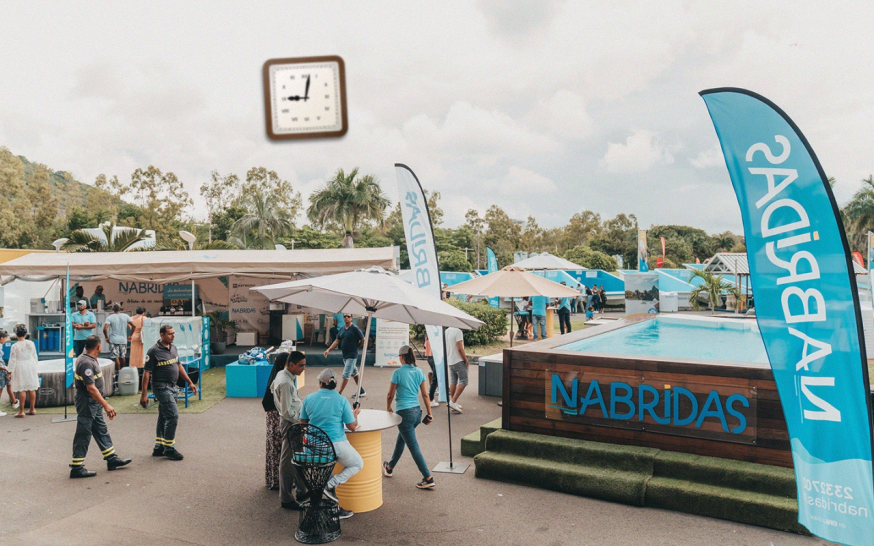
9:02
